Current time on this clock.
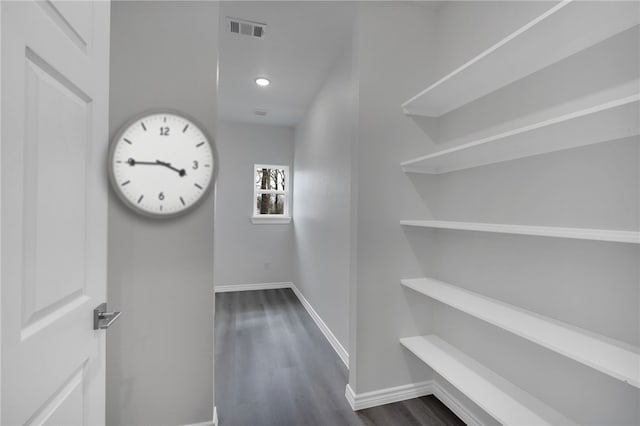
3:45
